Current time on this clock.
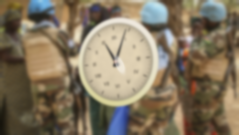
11:04
